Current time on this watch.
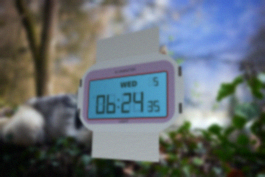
6:24
